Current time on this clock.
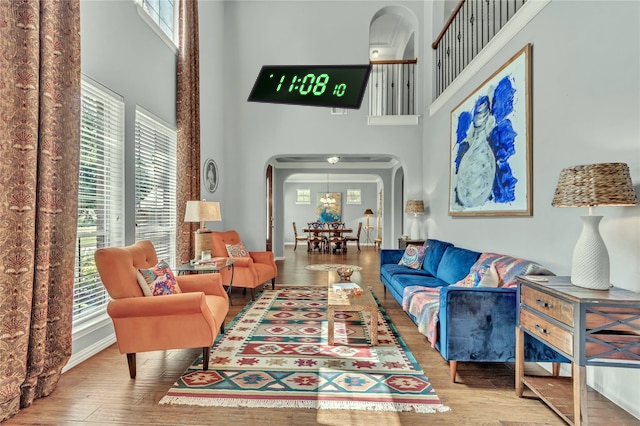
11:08:10
